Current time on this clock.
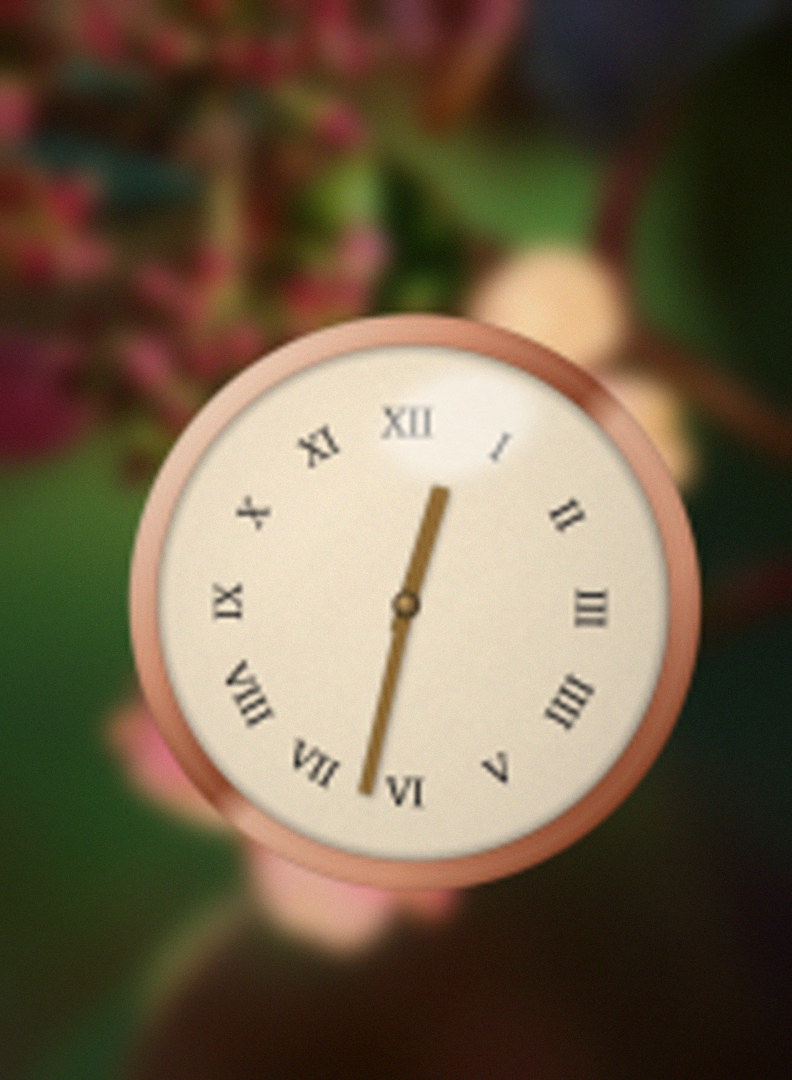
12:32
